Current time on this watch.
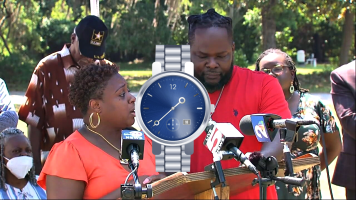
1:38
